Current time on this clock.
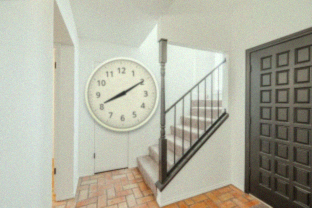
8:10
